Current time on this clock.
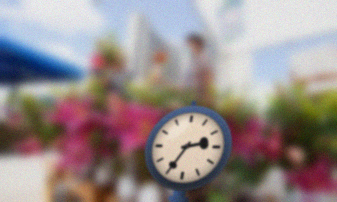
2:35
